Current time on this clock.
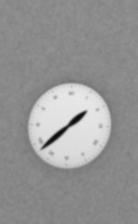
1:38
